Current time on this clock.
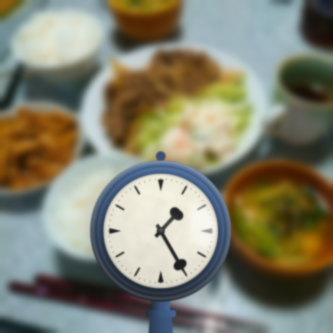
1:25
